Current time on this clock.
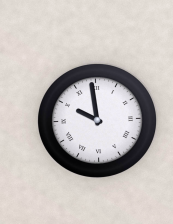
9:59
